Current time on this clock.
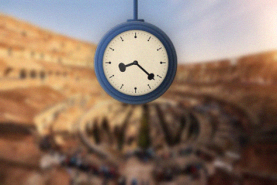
8:22
